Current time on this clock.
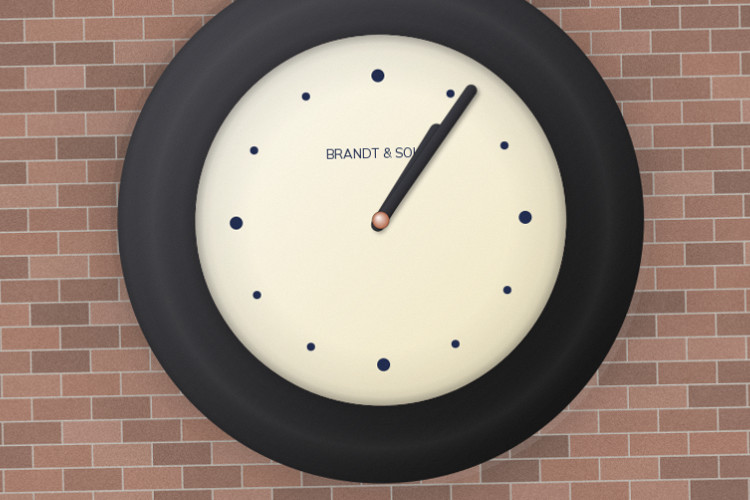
1:06
